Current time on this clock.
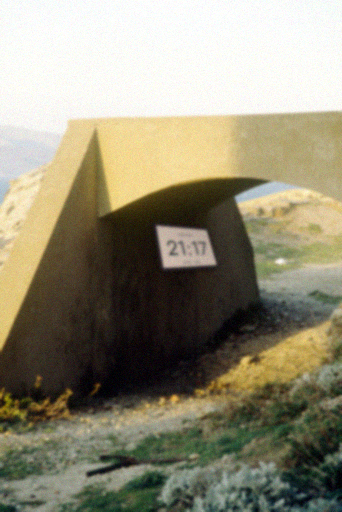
21:17
